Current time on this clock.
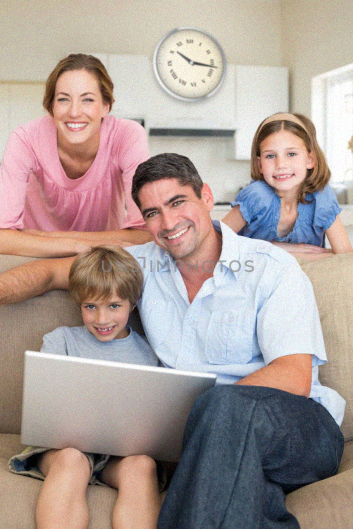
10:17
